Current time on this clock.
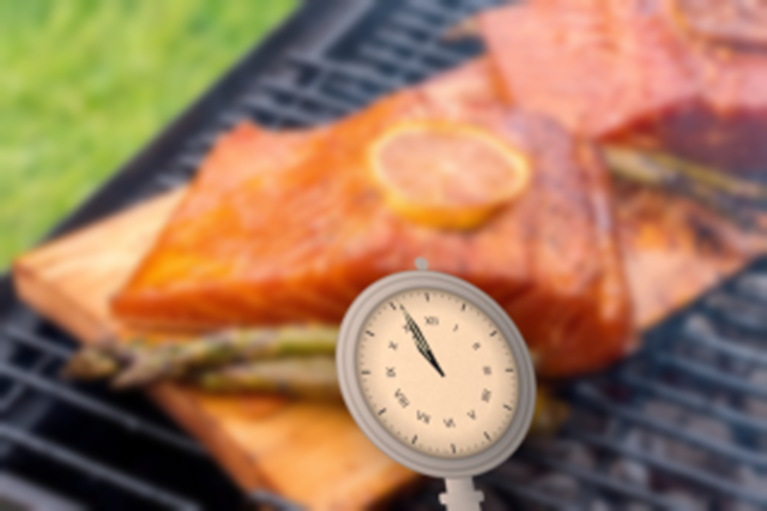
10:56
